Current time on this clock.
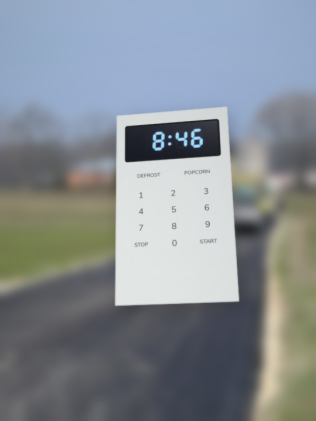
8:46
